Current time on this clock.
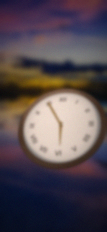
5:55
